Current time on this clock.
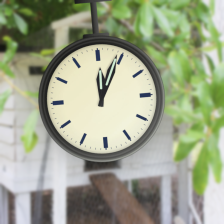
12:04
